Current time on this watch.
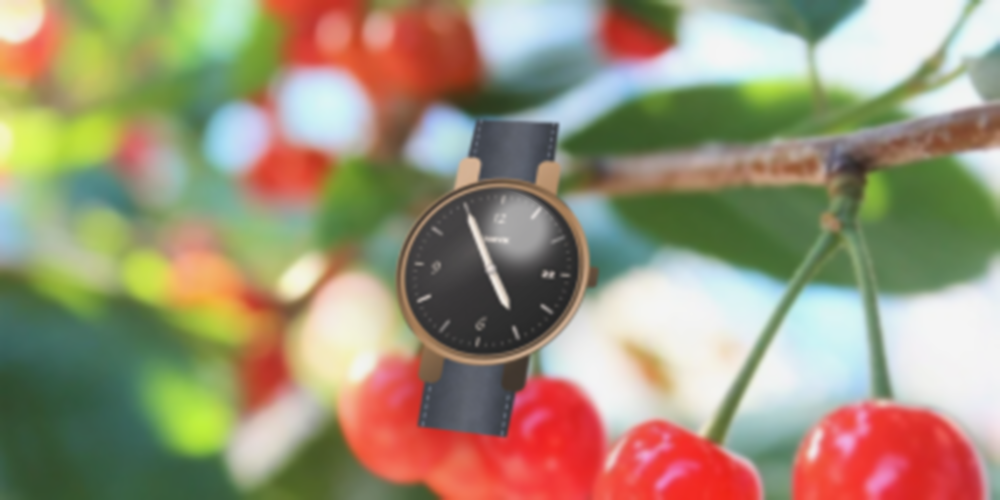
4:55
